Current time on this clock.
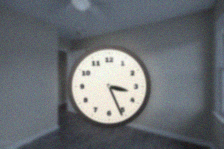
3:26
